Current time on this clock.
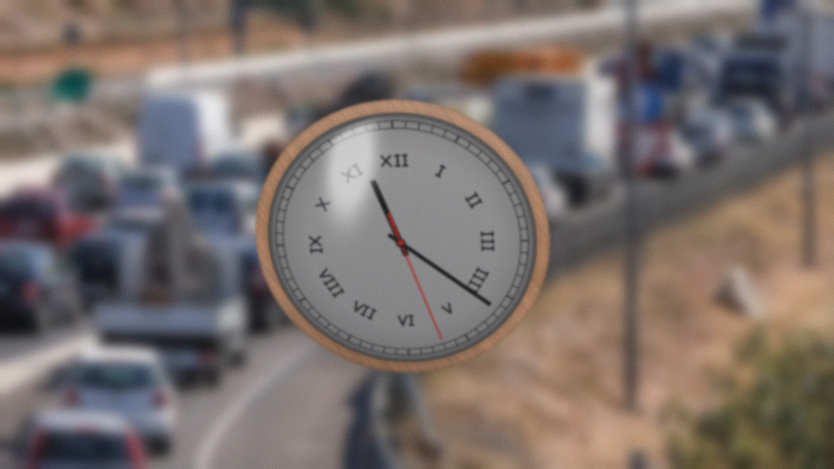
11:21:27
